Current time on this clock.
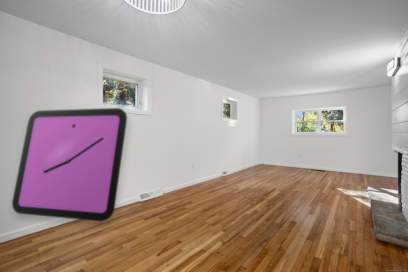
8:09
